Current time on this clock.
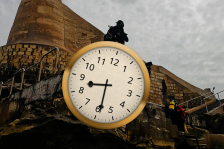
8:29
